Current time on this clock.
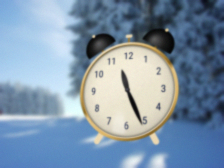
11:26
